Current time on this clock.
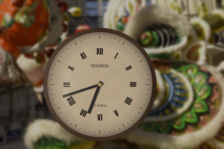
6:42
